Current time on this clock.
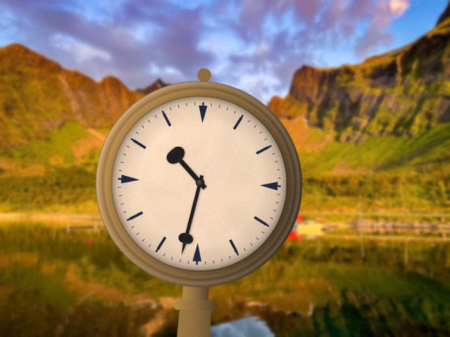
10:32
